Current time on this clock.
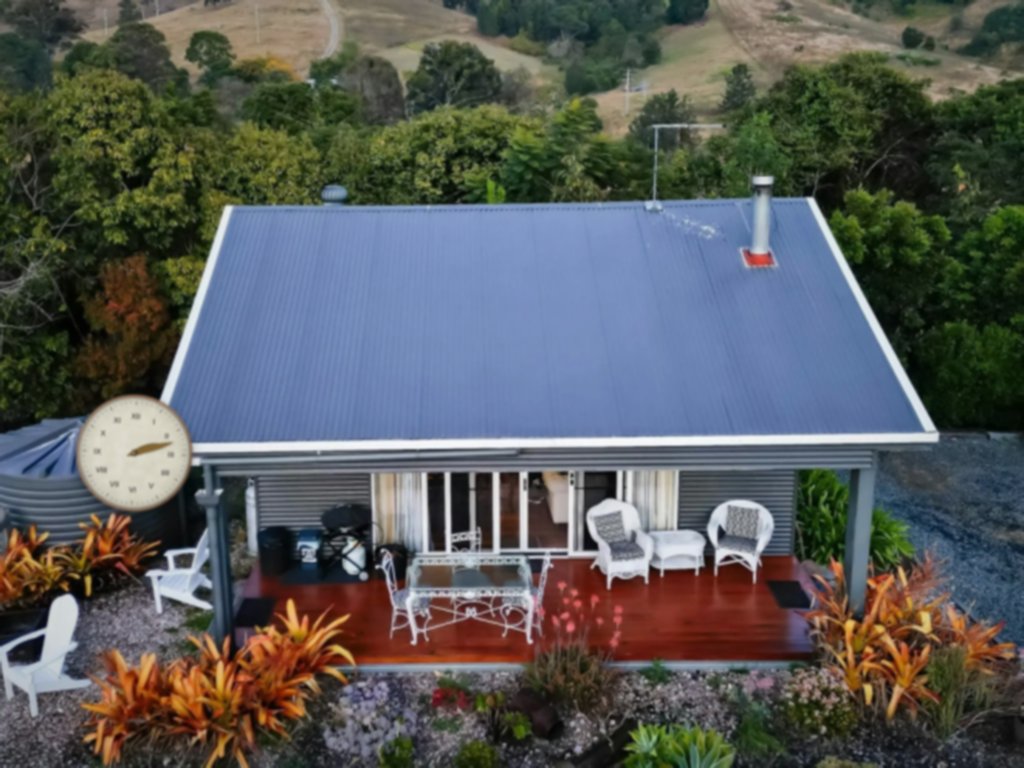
2:12
